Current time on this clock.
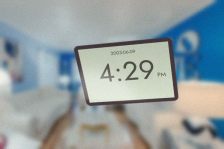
4:29
